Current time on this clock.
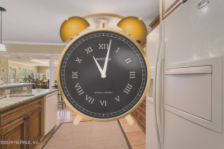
11:02
